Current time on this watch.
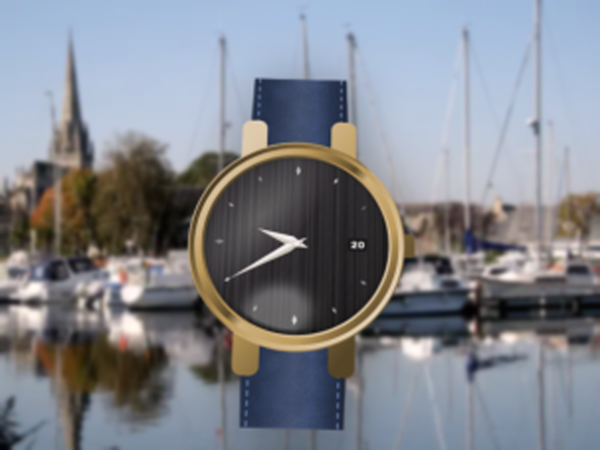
9:40
